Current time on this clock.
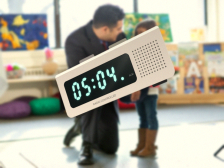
5:04
